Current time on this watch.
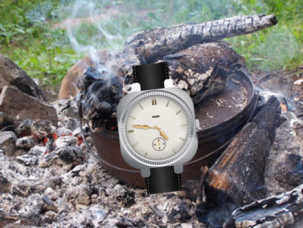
4:47
